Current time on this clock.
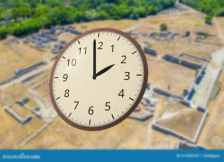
1:59
